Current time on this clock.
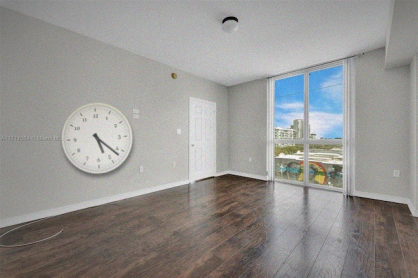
5:22
